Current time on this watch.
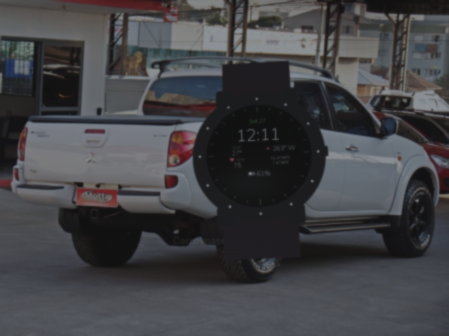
12:11
